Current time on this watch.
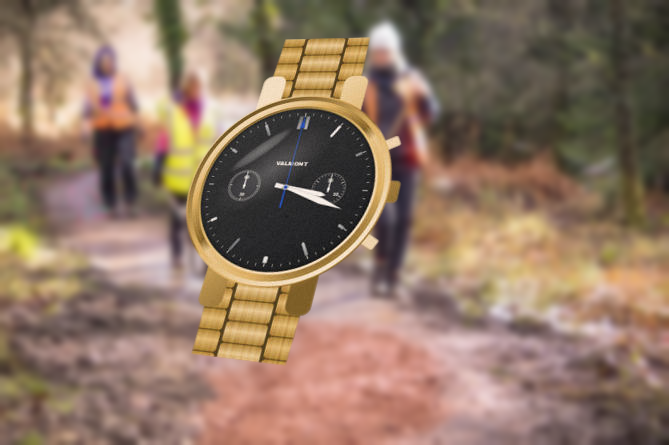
3:18
